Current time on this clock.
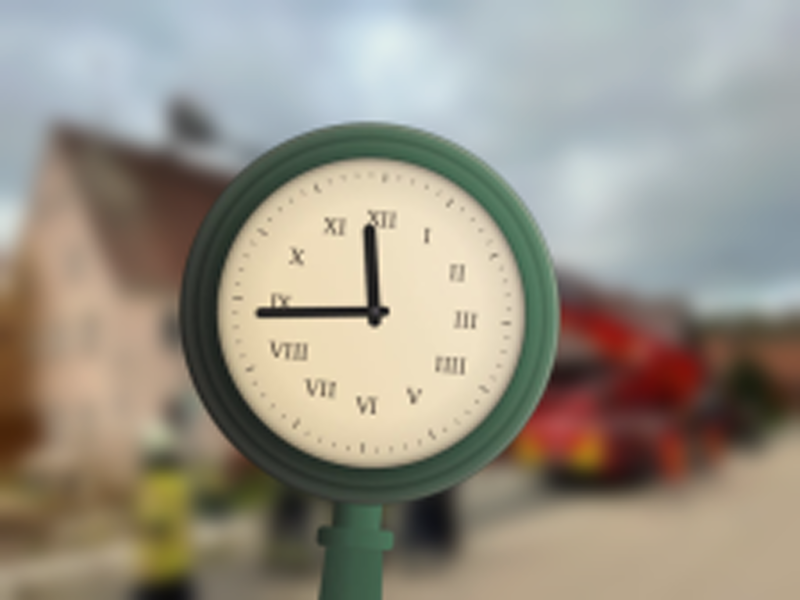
11:44
